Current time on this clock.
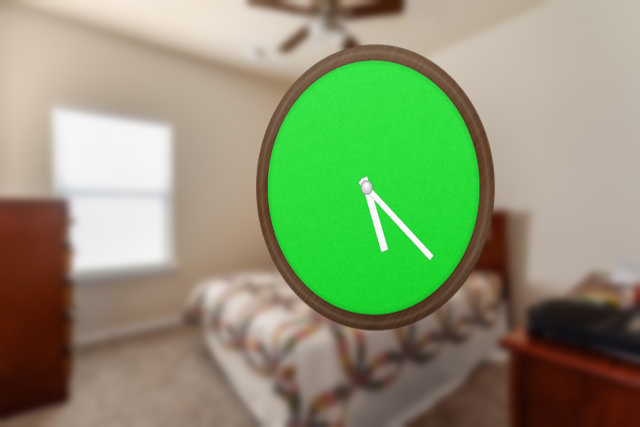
5:22
